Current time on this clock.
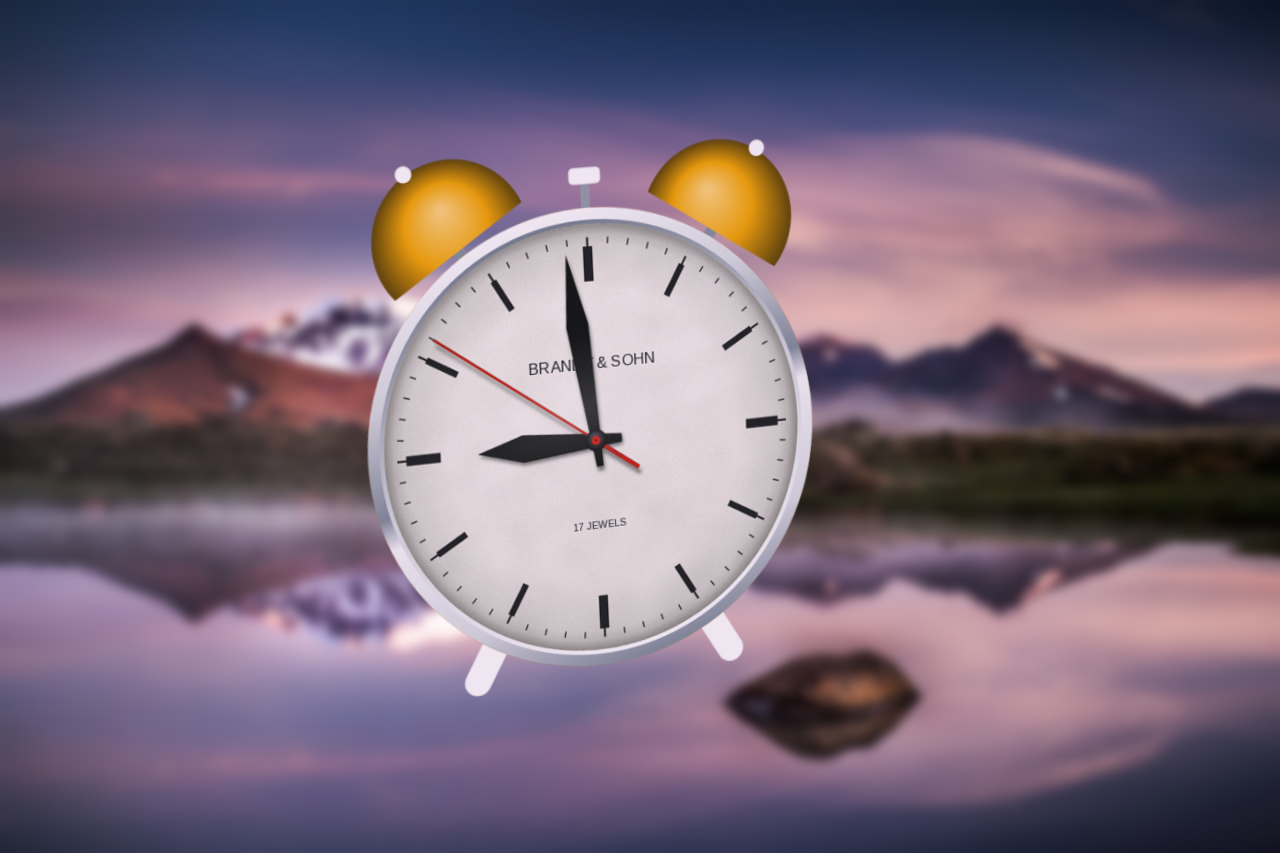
8:58:51
